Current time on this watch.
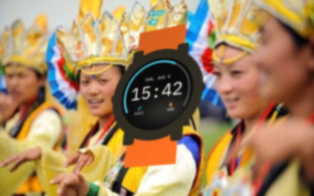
15:42
